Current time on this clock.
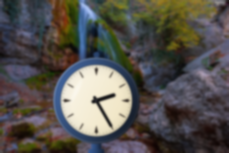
2:25
